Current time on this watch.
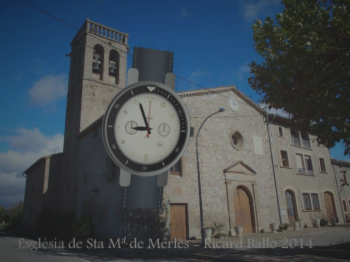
8:56
